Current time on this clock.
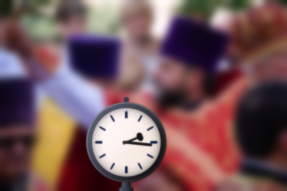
2:16
